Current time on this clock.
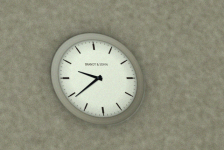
9:39
